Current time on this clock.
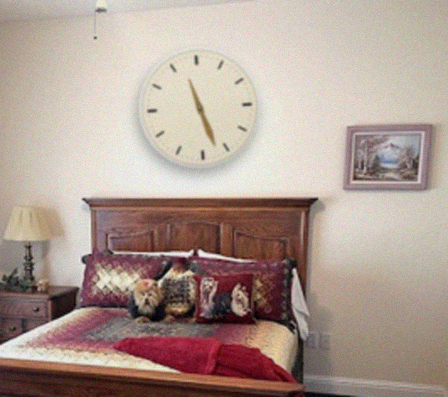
11:27
